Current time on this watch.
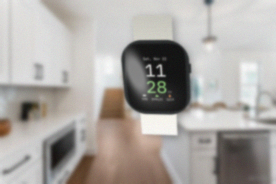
11:28
